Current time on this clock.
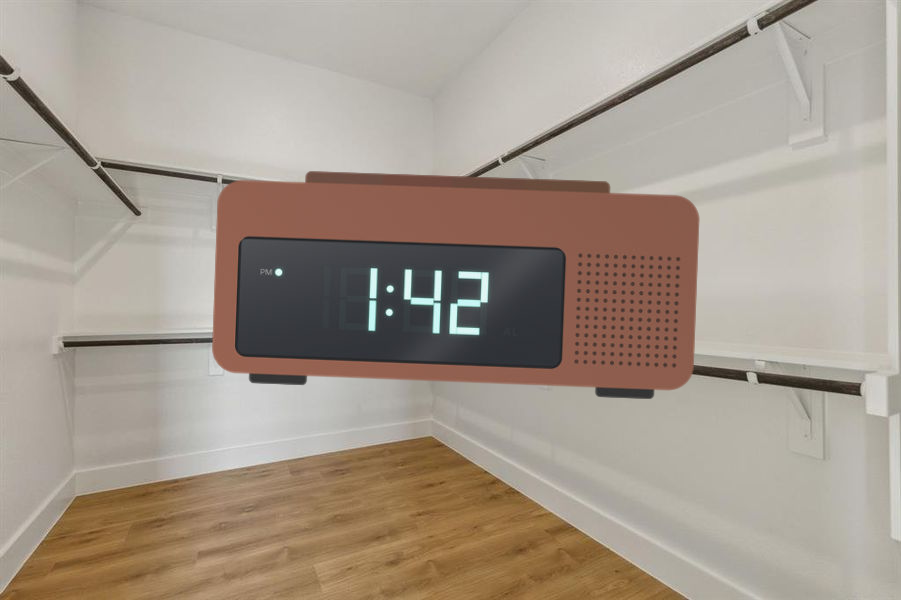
1:42
